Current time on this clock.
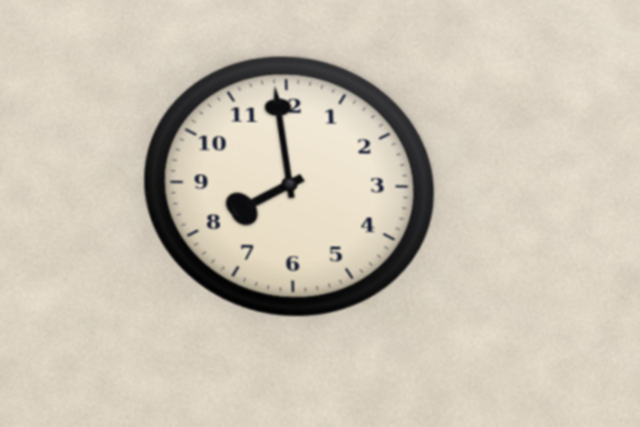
7:59
